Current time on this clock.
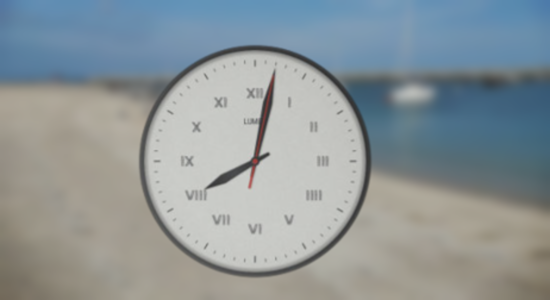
8:02:02
